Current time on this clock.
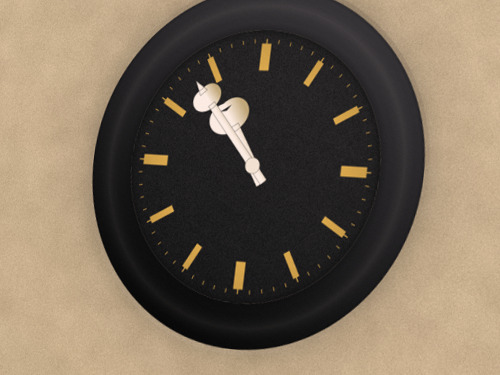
10:53
